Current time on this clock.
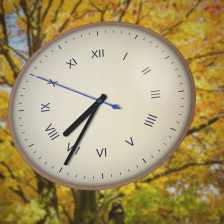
7:34:50
